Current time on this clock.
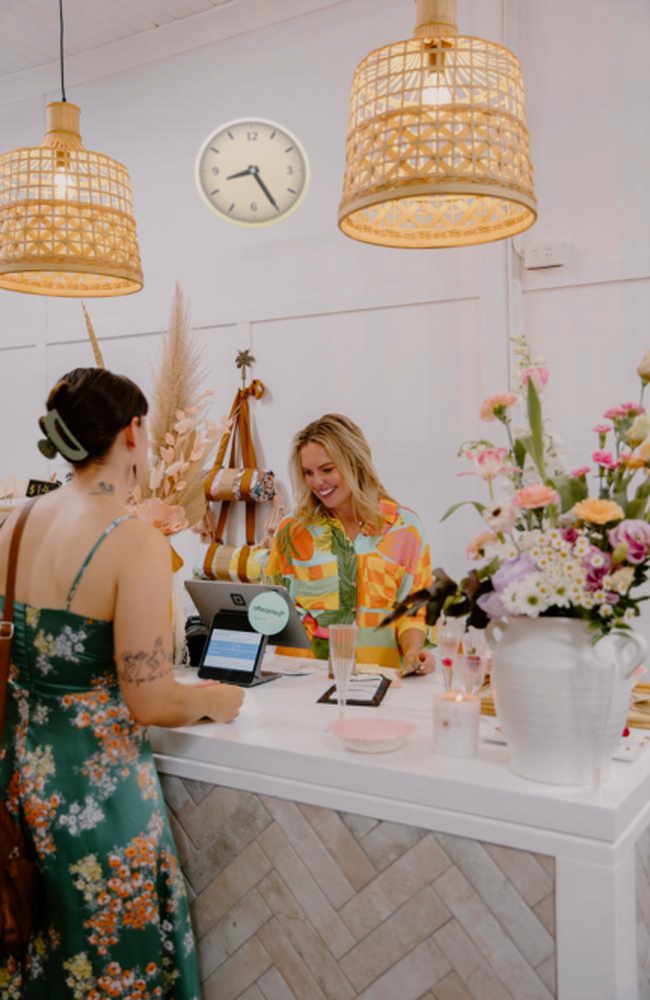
8:25
